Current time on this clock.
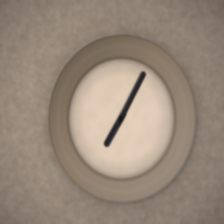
7:05
